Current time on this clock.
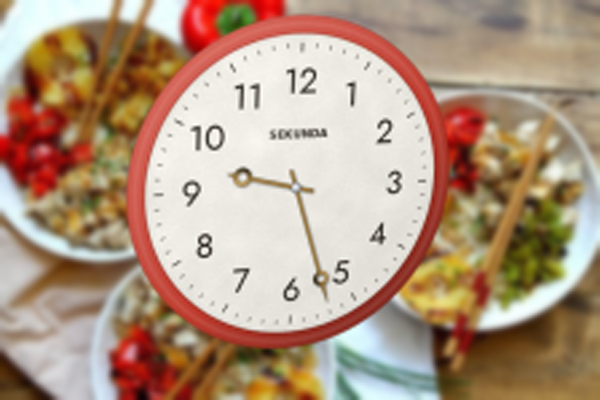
9:27
